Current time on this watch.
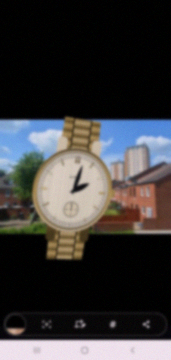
2:02
